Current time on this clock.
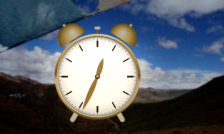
12:34
